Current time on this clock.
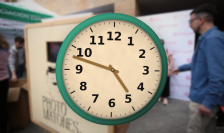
4:48
